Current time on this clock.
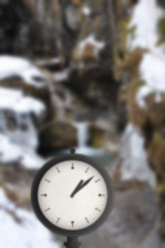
1:08
